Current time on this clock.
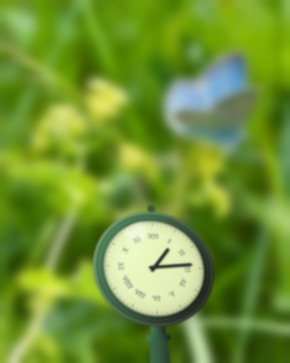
1:14
